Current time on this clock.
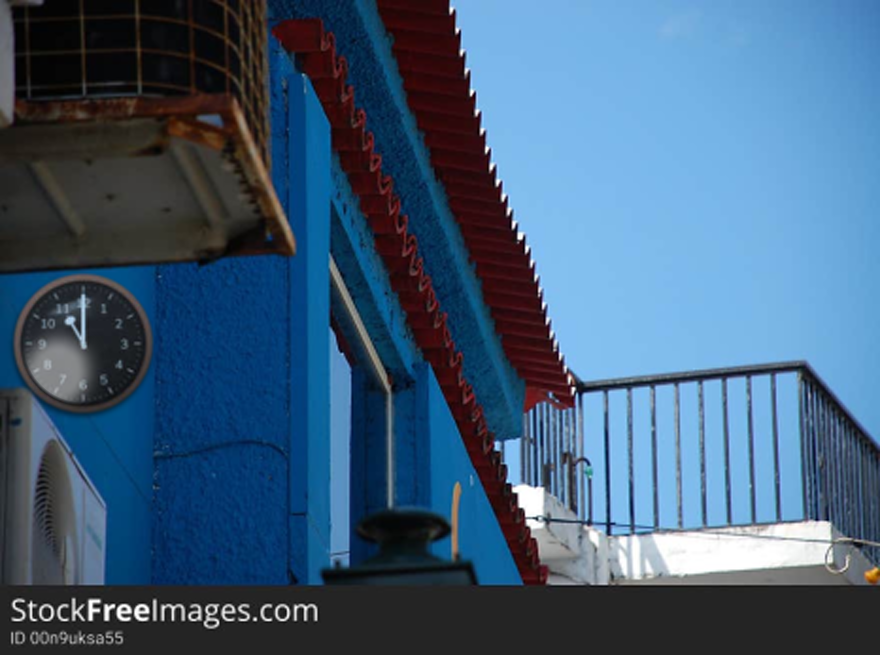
11:00
